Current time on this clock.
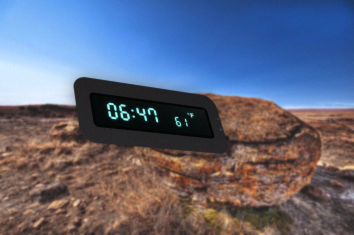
6:47
